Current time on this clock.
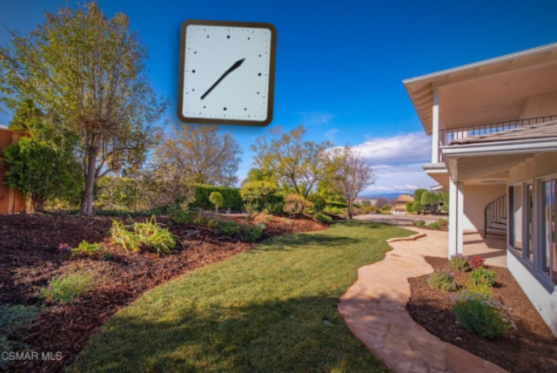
1:37
